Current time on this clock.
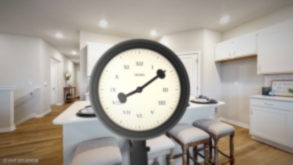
8:09
